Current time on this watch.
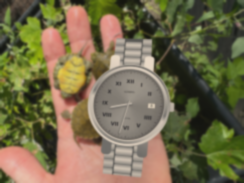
8:32
